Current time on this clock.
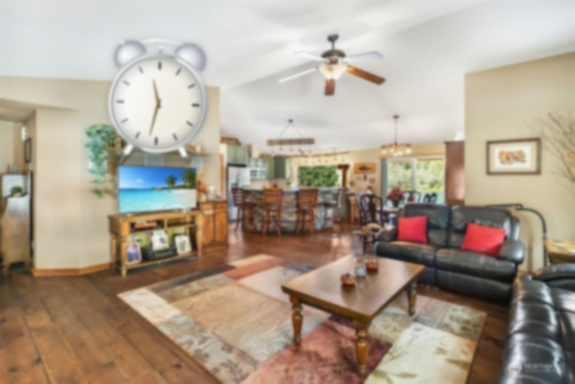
11:32
